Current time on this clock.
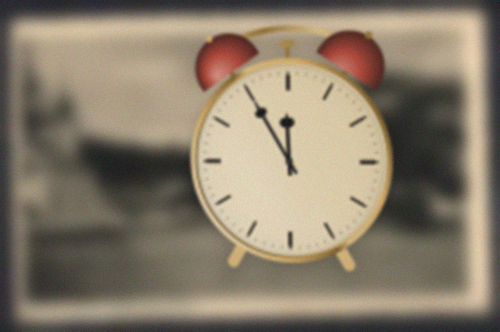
11:55
